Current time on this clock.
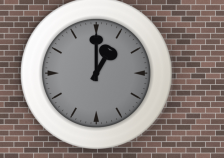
1:00
